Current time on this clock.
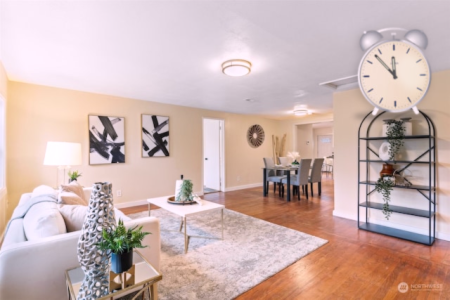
11:53
